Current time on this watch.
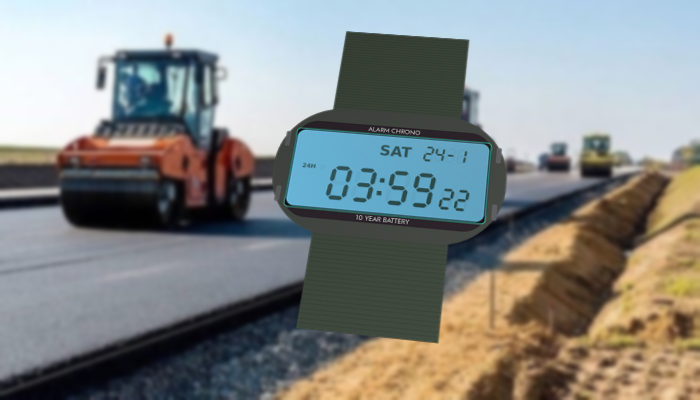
3:59:22
